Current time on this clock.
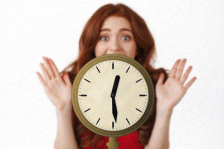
12:29
